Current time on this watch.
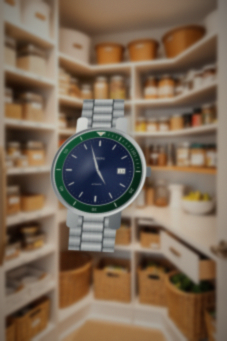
4:57
